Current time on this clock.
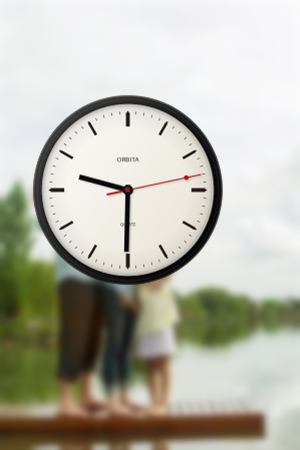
9:30:13
